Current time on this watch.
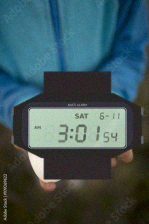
3:01:54
